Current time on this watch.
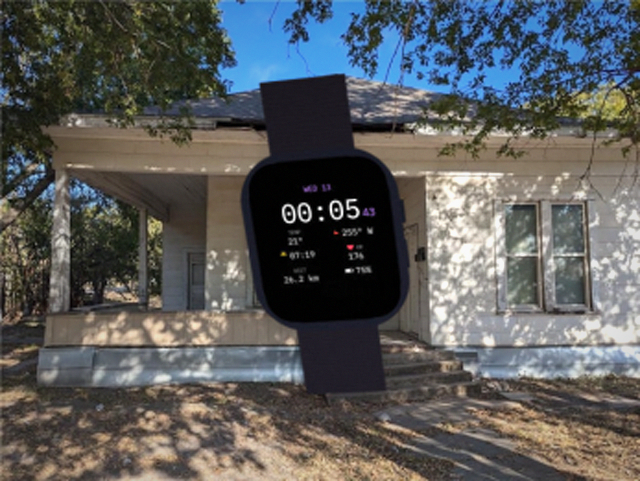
0:05
